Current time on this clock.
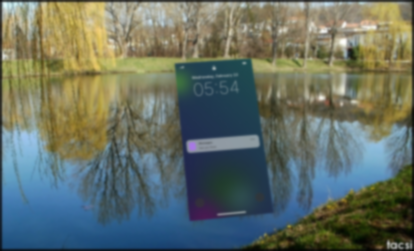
5:54
